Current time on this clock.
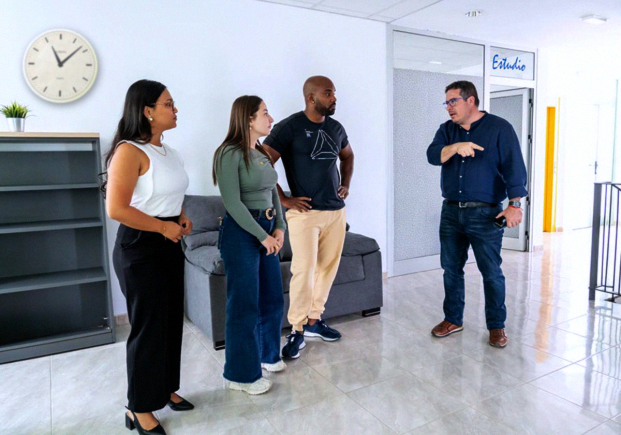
11:08
